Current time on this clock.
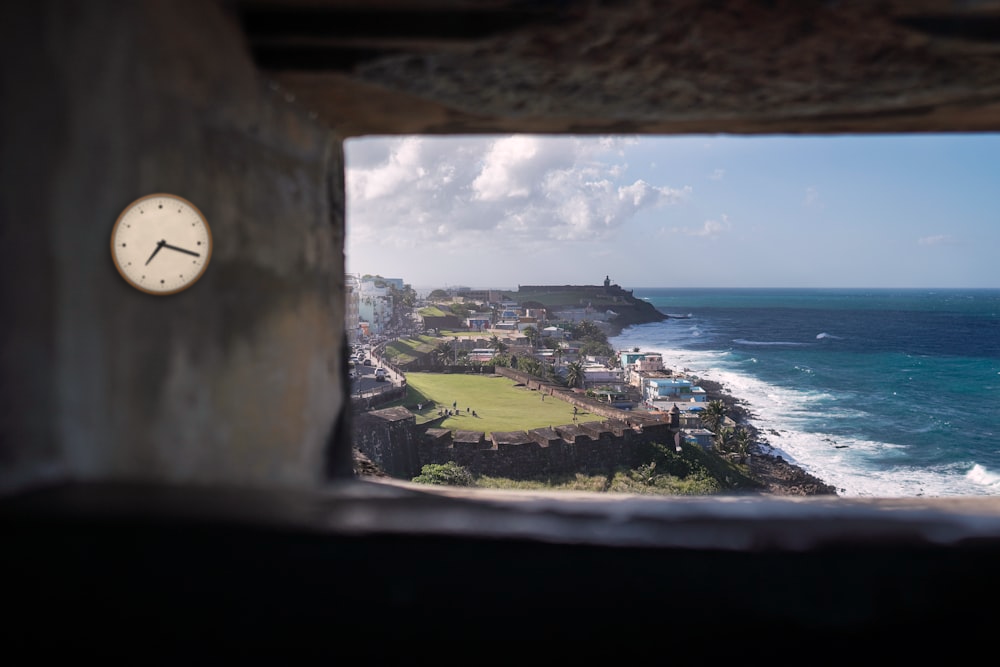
7:18
